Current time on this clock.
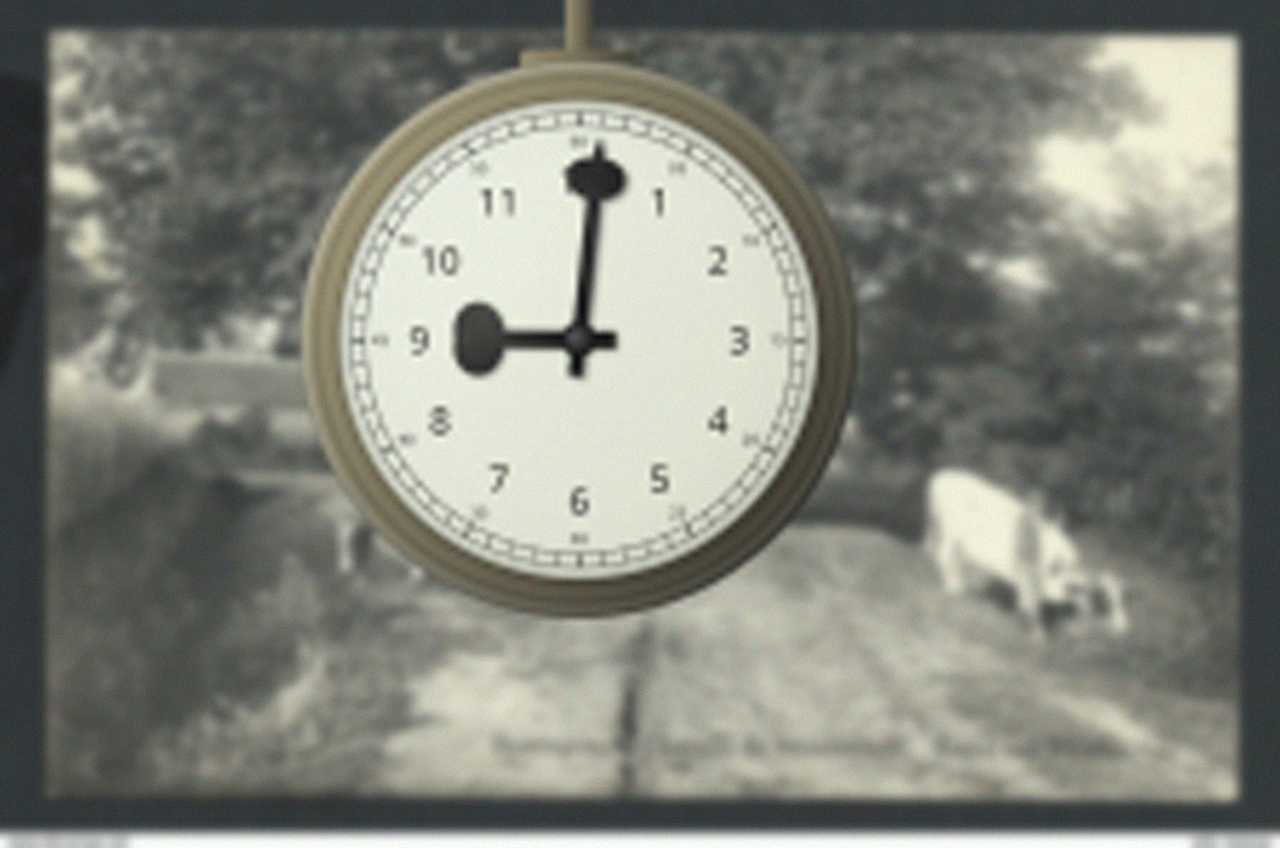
9:01
